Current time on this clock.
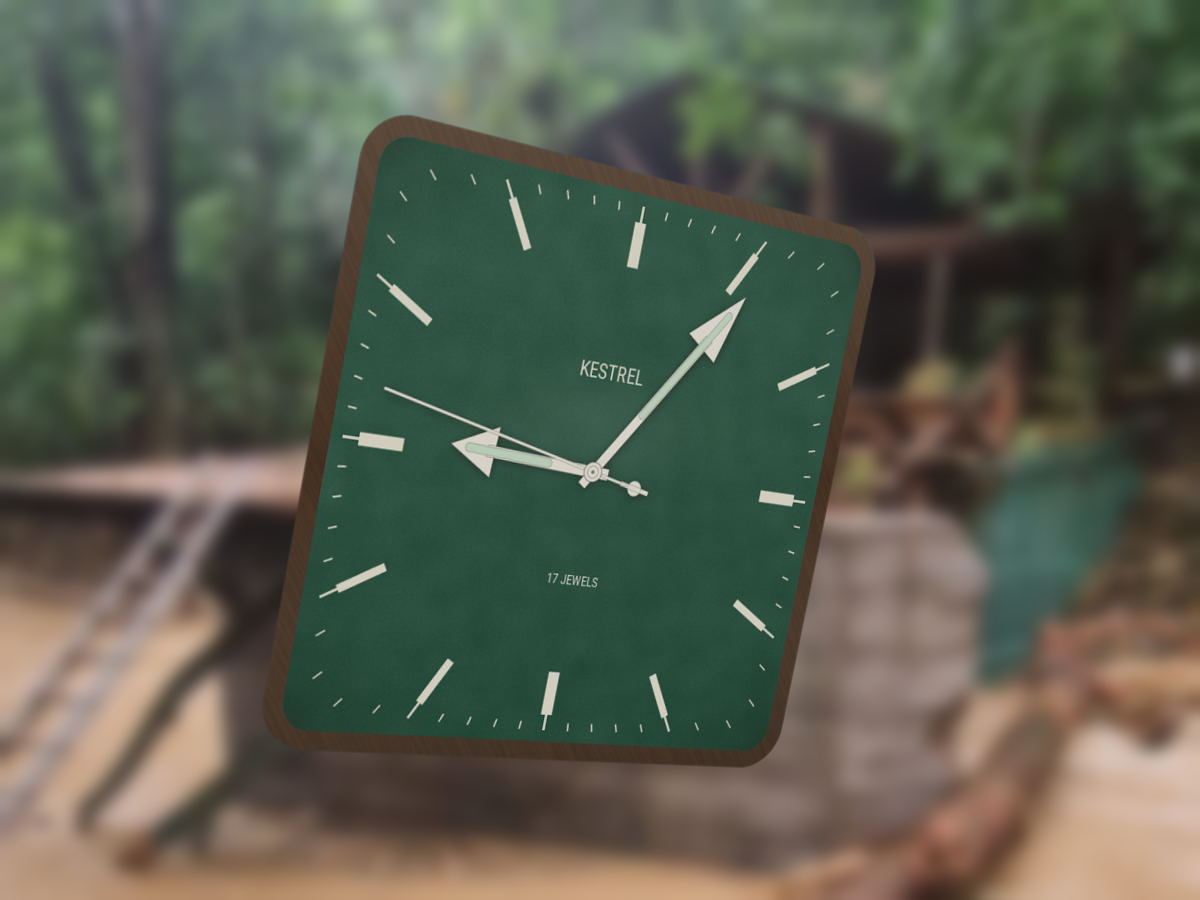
9:05:47
